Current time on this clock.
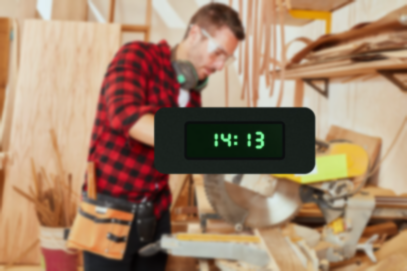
14:13
